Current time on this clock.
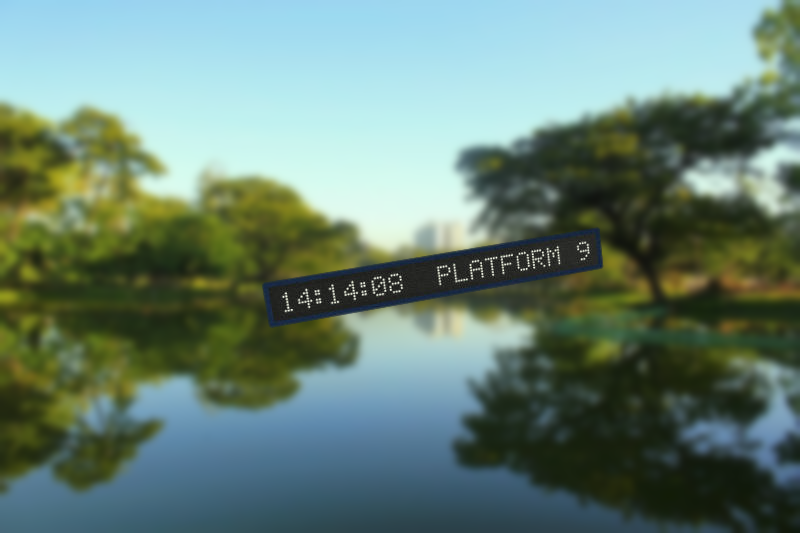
14:14:08
